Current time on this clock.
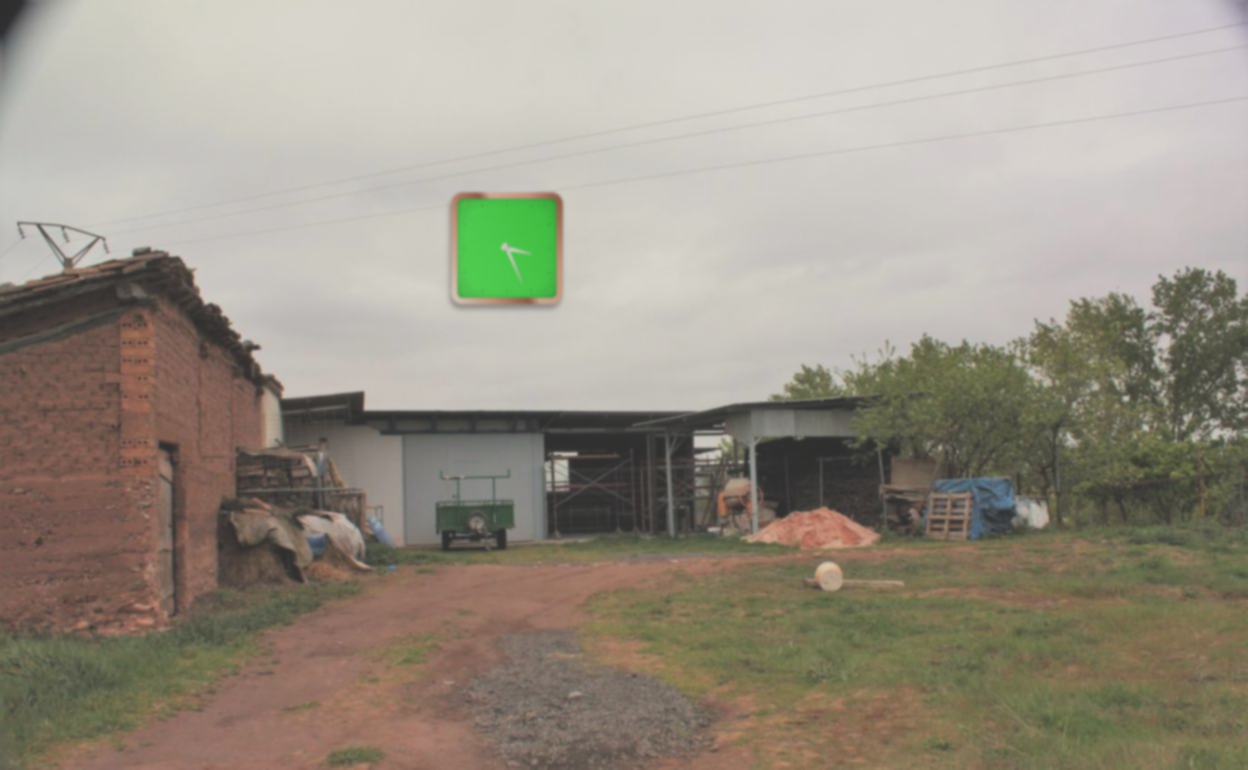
3:26
